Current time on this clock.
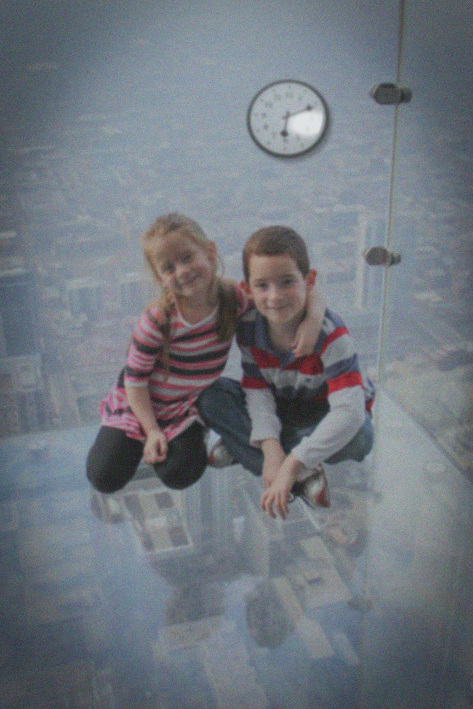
6:11
